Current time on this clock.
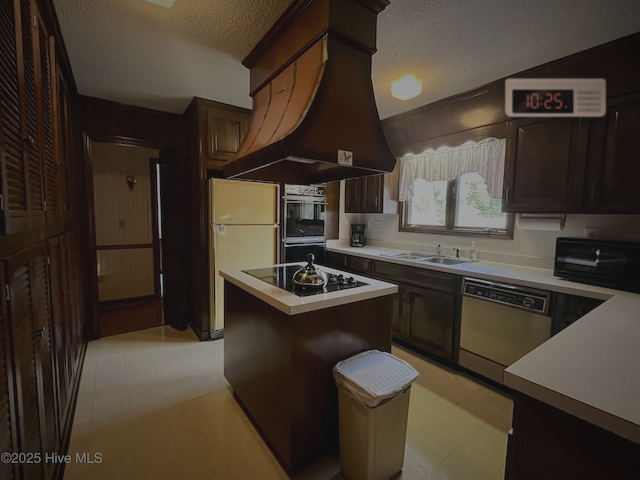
10:25
